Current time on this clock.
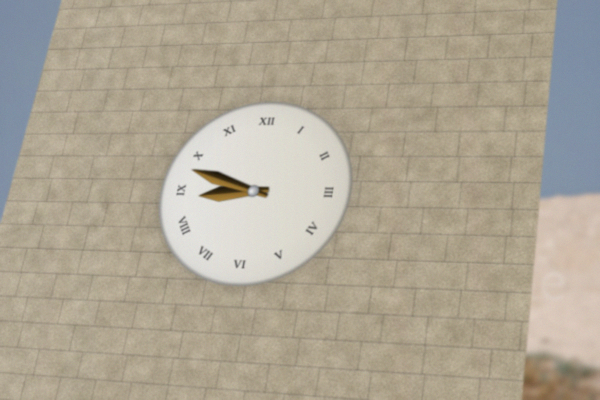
8:48
